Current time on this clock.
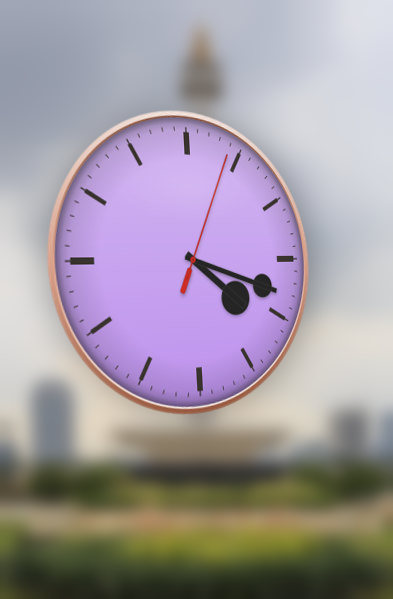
4:18:04
